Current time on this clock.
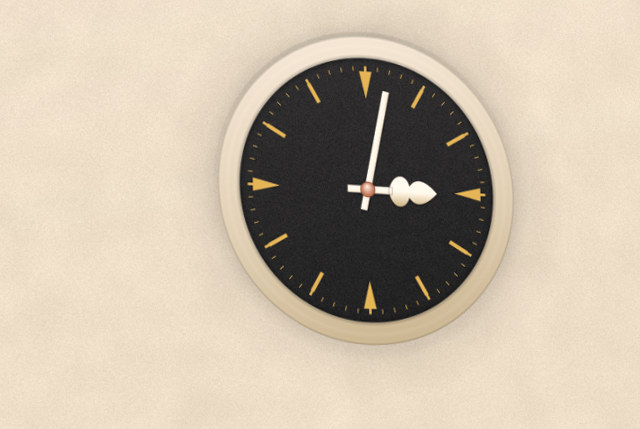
3:02
